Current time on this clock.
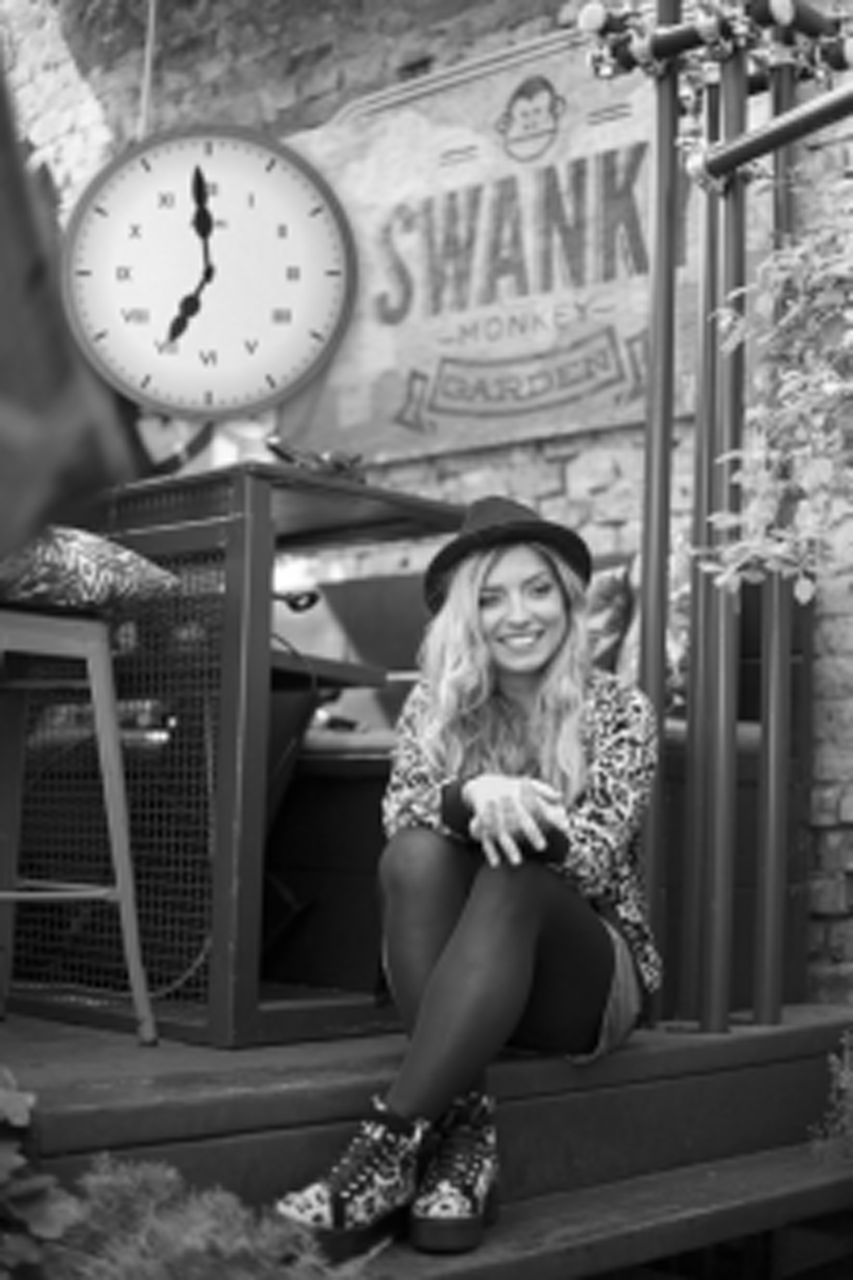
6:59
